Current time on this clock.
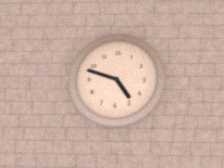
4:48
